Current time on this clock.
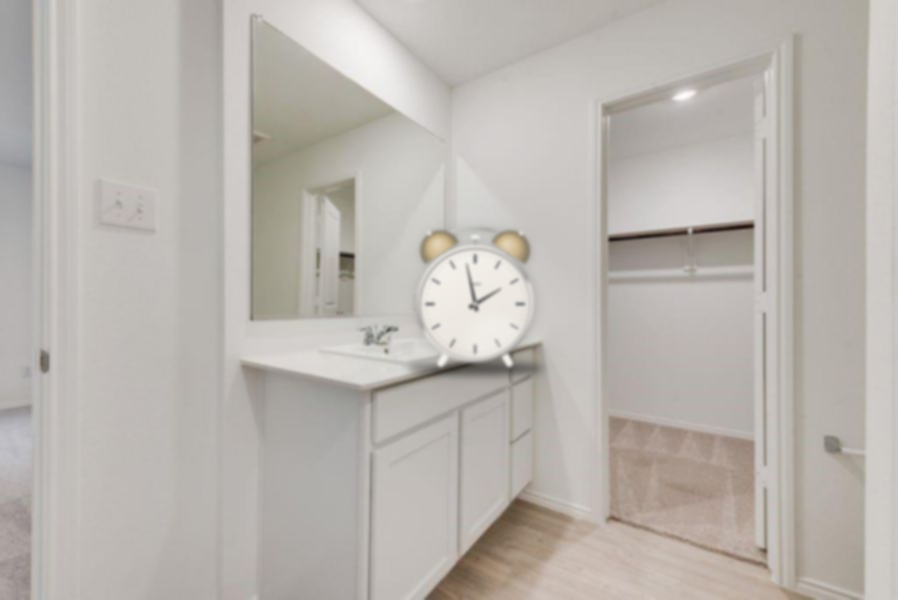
1:58
